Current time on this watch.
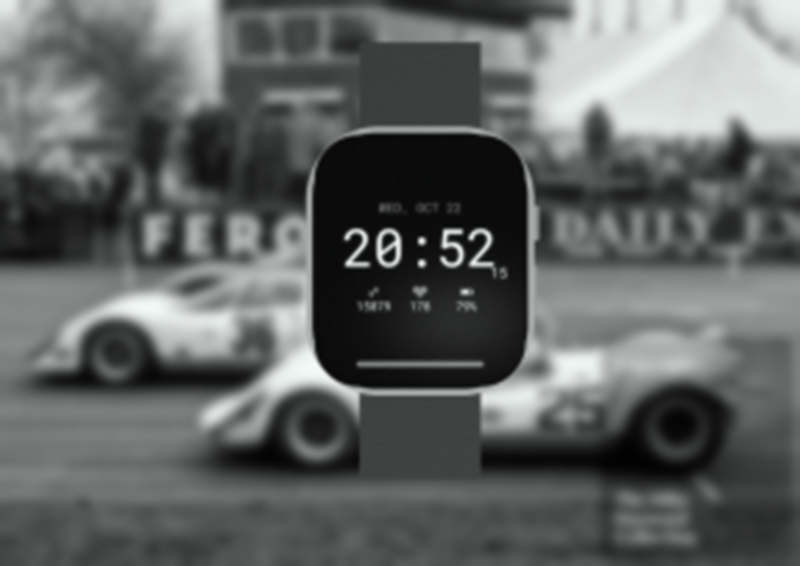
20:52
